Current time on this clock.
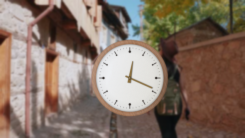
12:19
